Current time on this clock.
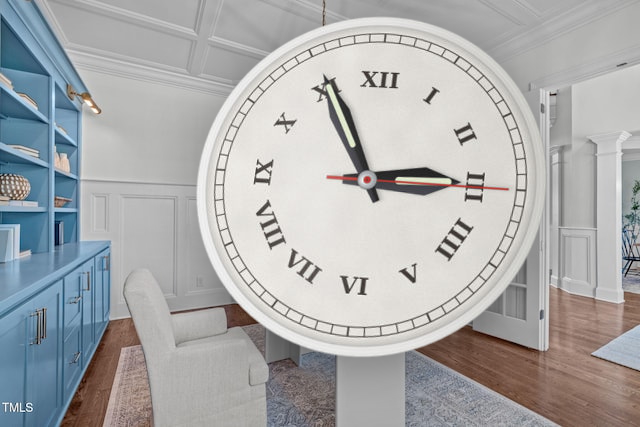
2:55:15
